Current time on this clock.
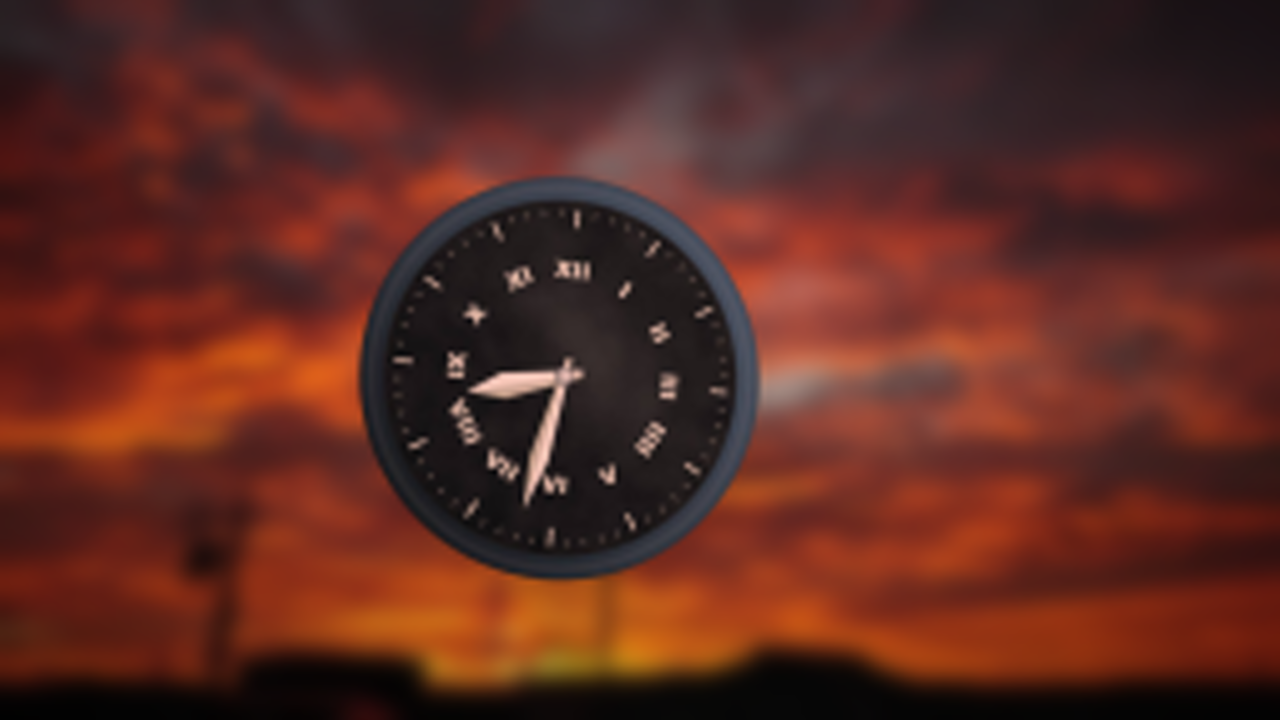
8:32
